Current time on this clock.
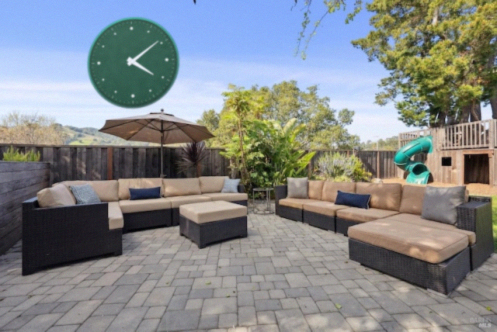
4:09
